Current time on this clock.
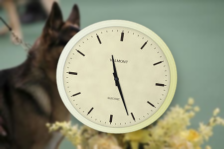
11:26
